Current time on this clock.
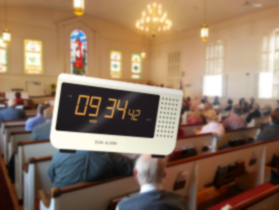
9:34
